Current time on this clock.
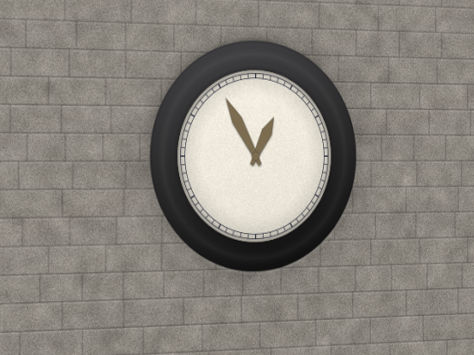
12:55
